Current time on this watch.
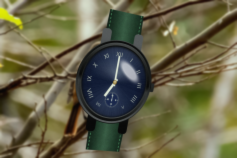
7:00
